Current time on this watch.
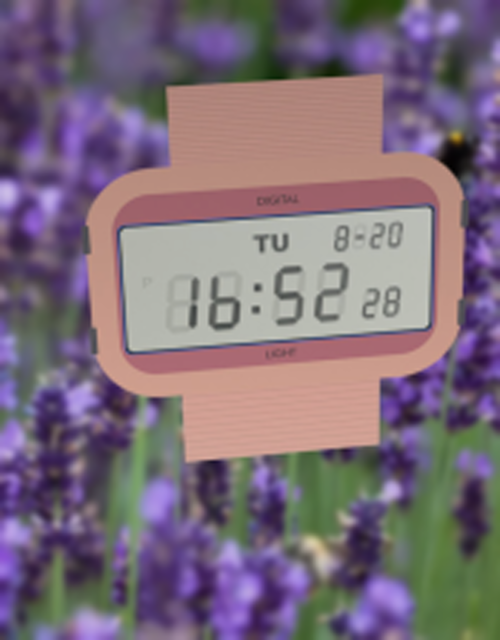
16:52:28
